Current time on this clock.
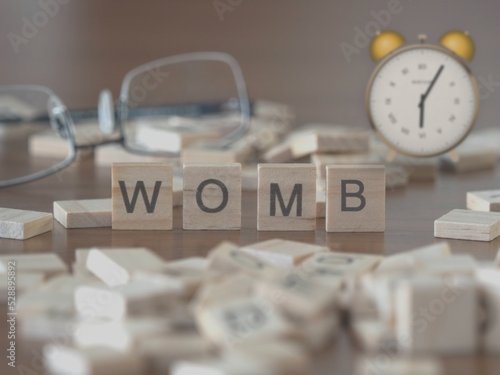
6:05
